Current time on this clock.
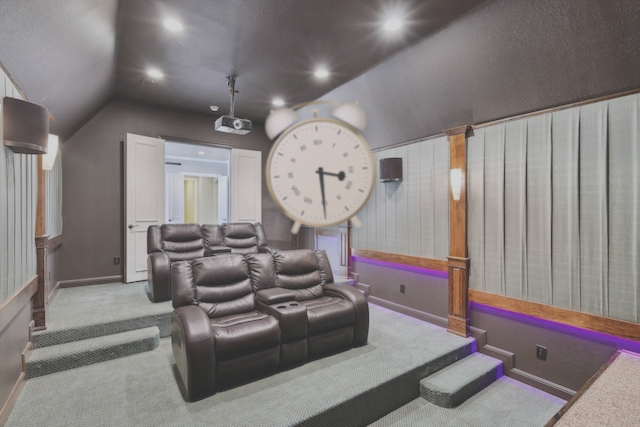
3:30
